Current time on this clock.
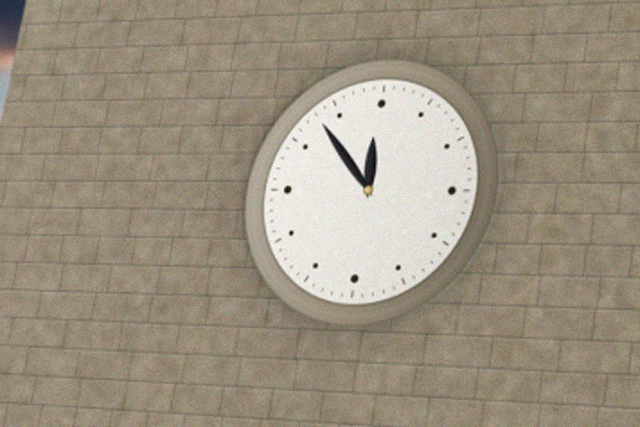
11:53
